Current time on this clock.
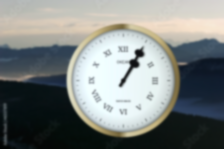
1:05
